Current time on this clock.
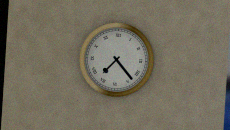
7:23
